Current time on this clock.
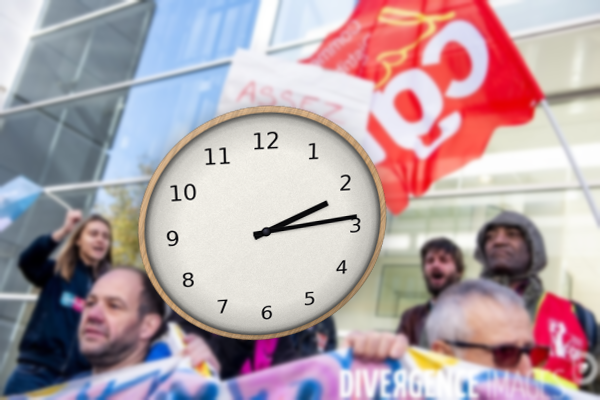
2:14
